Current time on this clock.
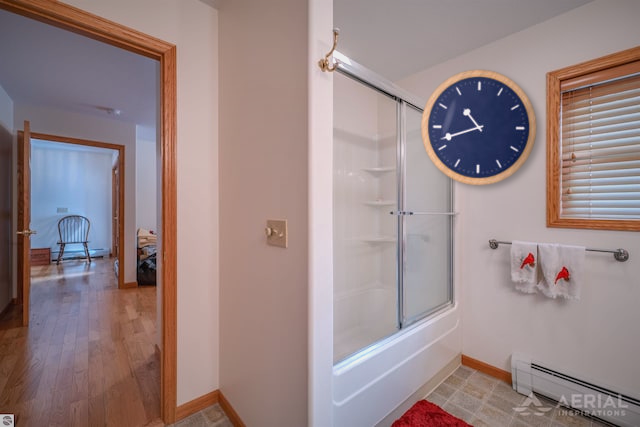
10:42
